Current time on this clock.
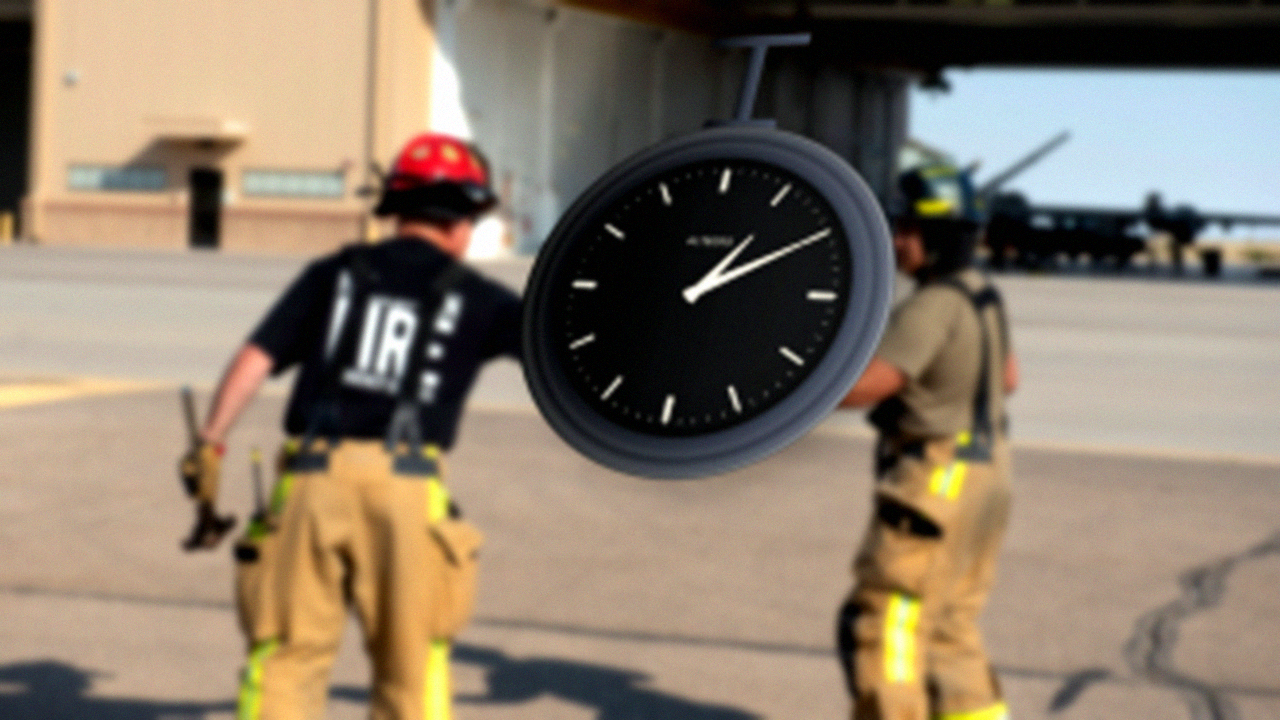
1:10
